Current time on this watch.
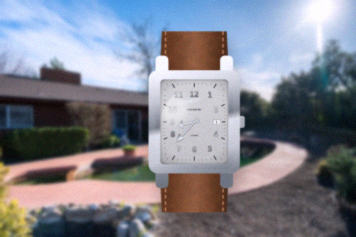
8:37
